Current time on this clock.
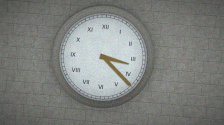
3:22
